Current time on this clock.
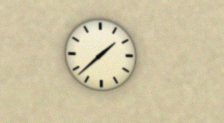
1:38
